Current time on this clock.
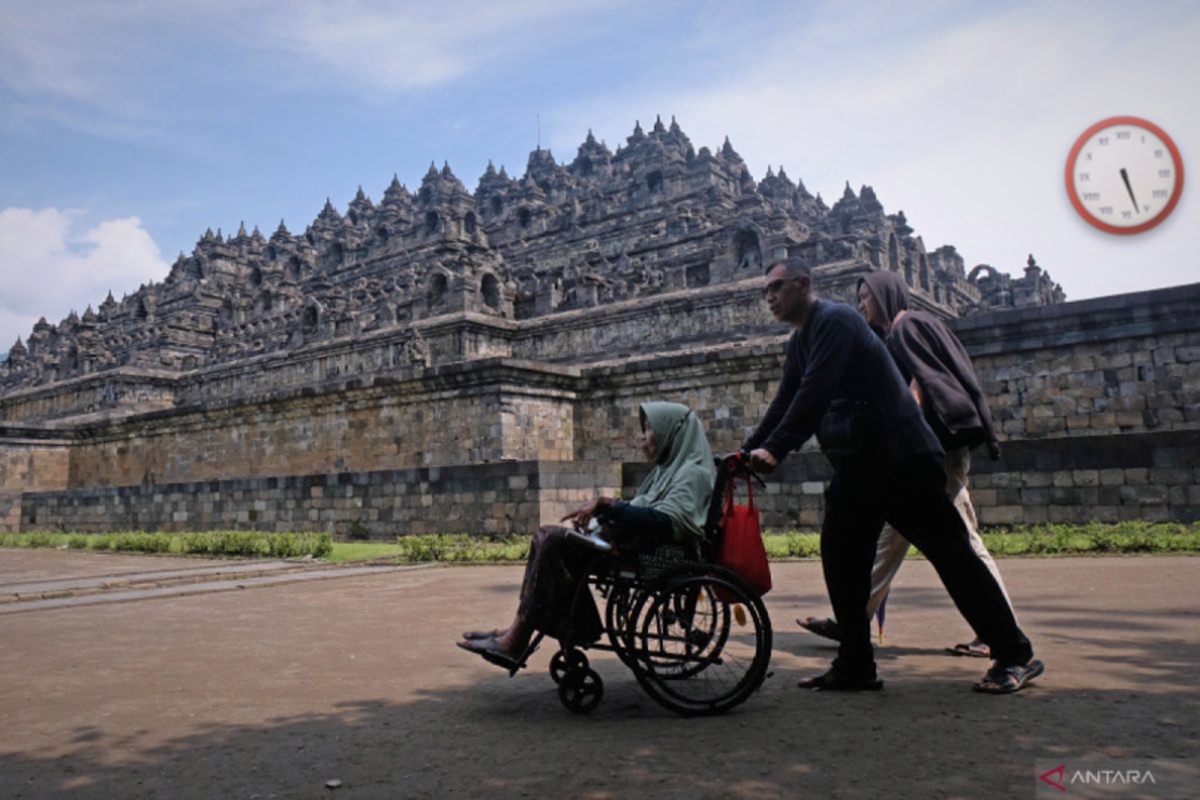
5:27
